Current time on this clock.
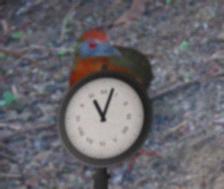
11:03
